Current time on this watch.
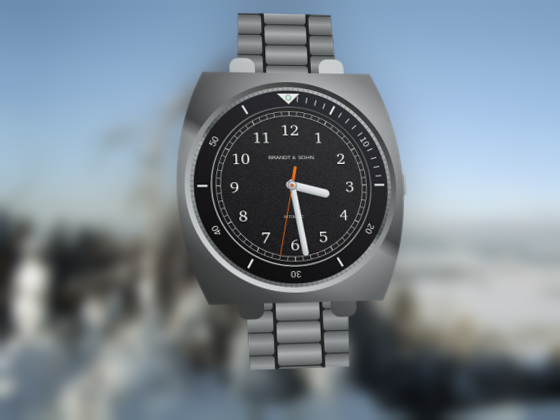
3:28:32
